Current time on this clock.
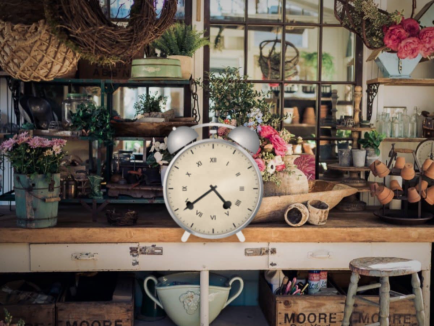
4:39
